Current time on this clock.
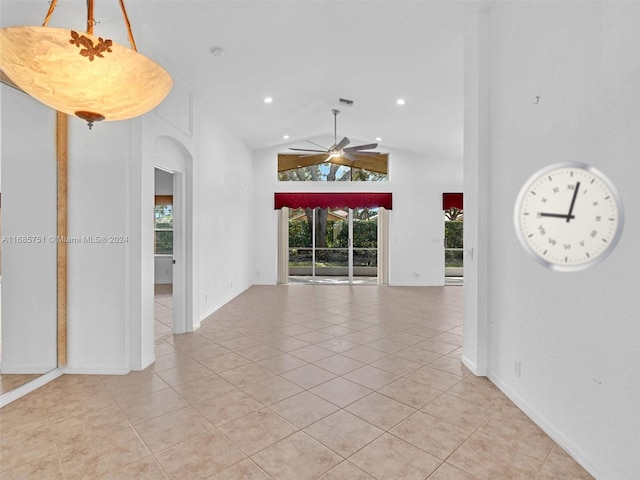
9:02
